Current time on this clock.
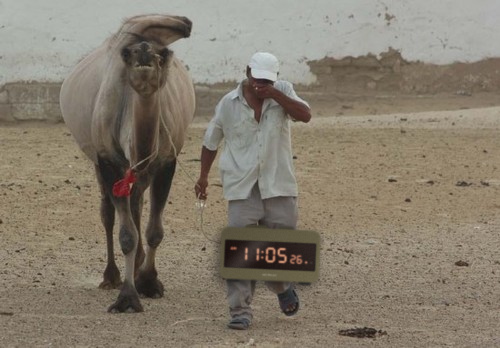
11:05
